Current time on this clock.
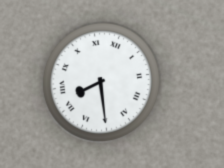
7:25
